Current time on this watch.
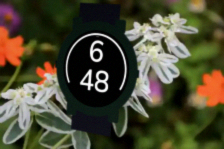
6:48
